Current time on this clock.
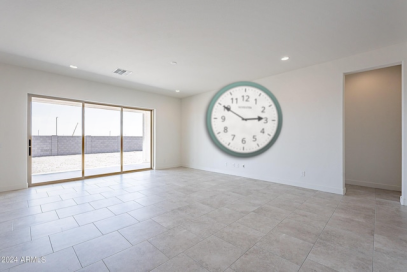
2:50
